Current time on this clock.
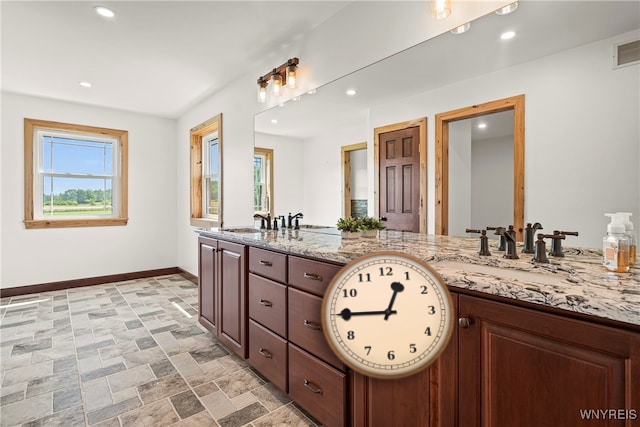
12:45
